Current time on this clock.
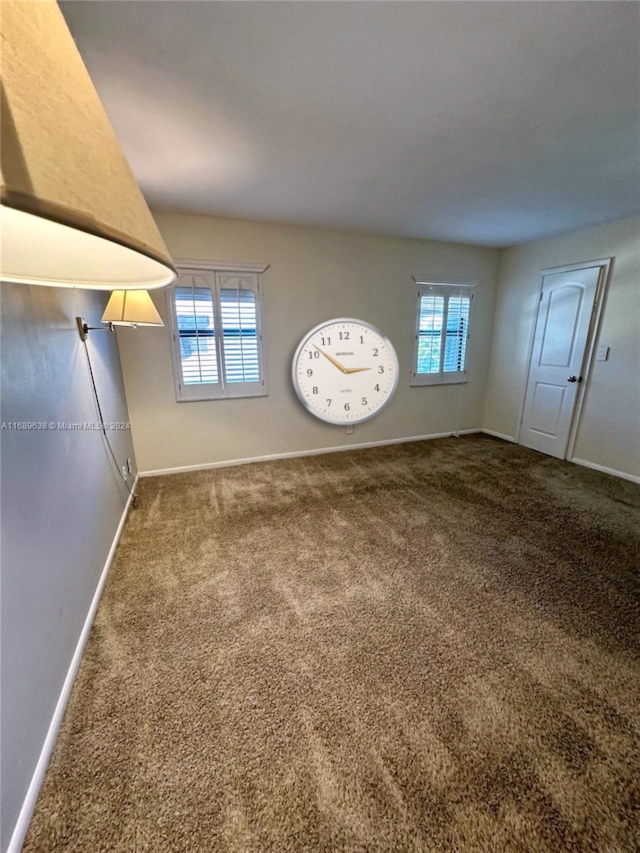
2:52
